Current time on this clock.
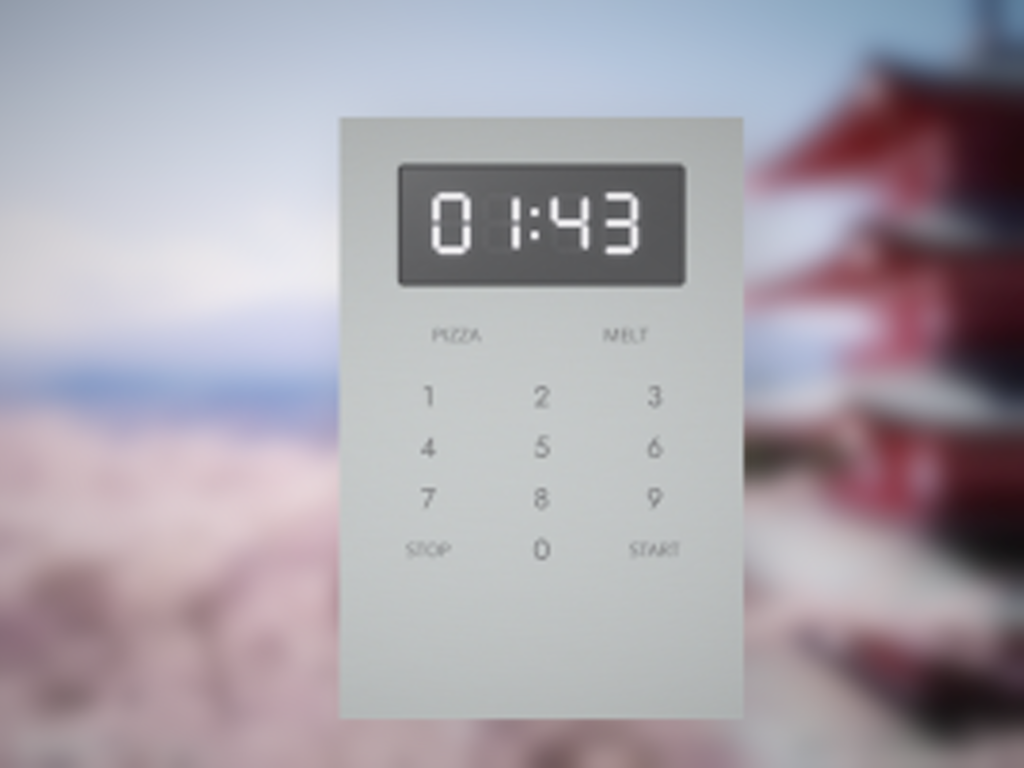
1:43
